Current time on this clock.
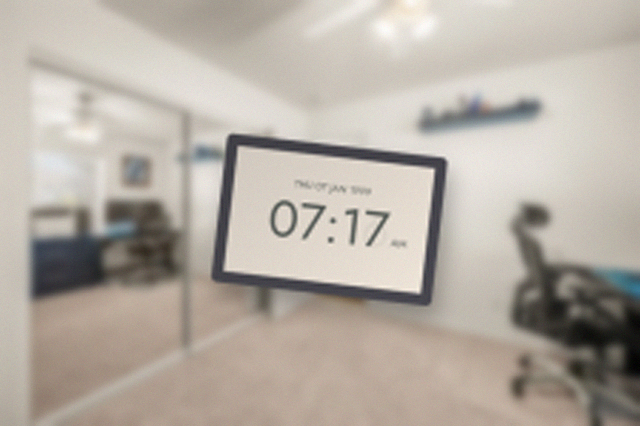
7:17
